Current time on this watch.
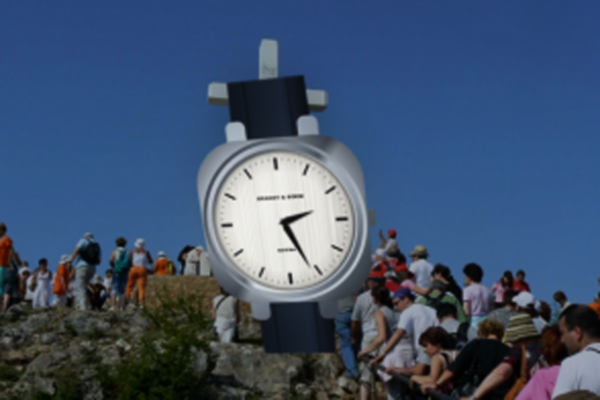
2:26
